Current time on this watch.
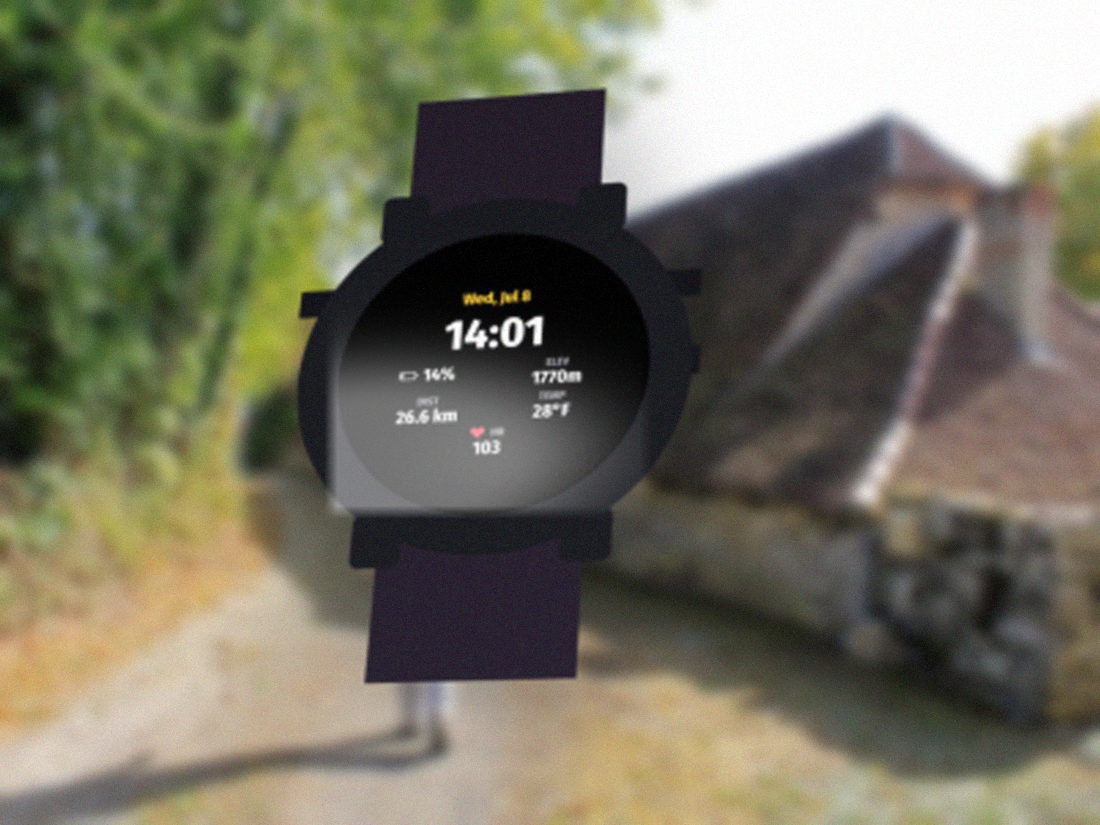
14:01
